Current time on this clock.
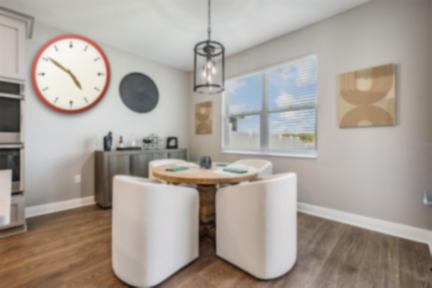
4:51
